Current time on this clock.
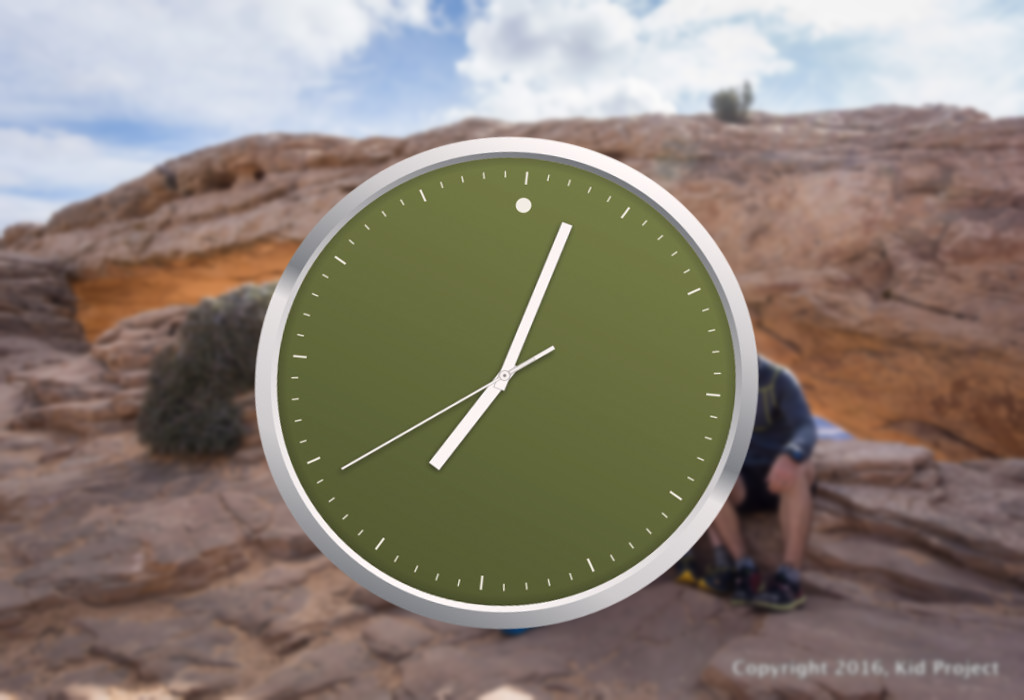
7:02:39
